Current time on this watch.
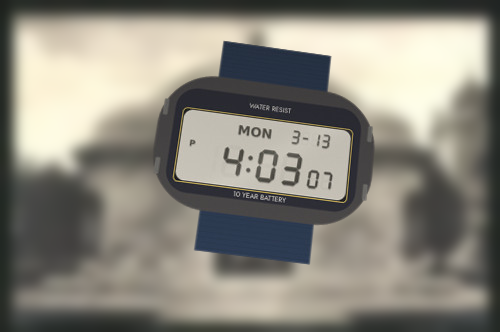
4:03:07
